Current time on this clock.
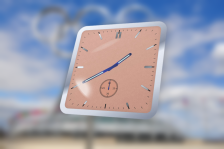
1:40
